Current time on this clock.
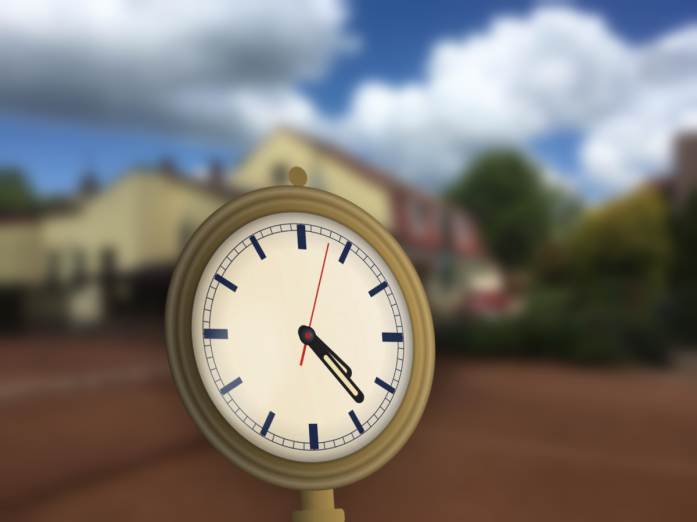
4:23:03
